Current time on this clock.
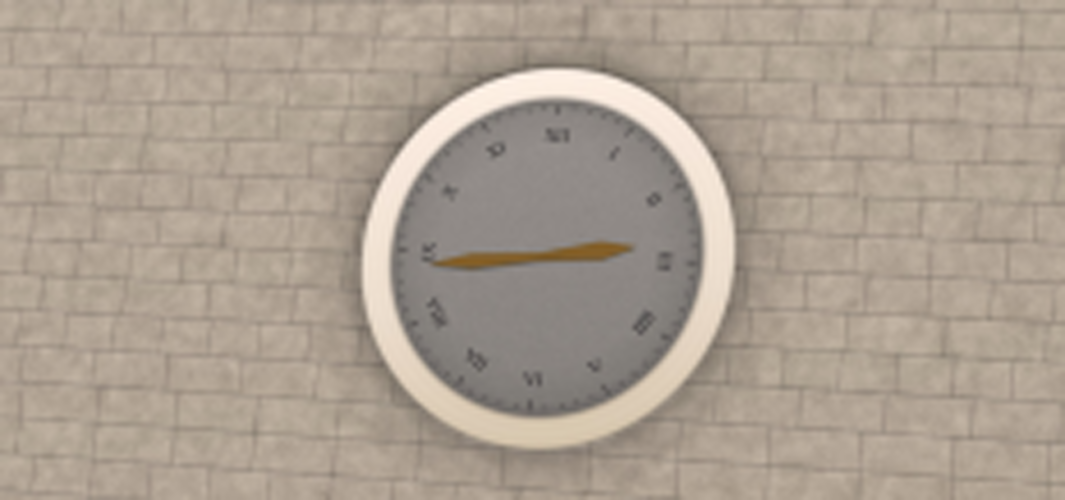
2:44
